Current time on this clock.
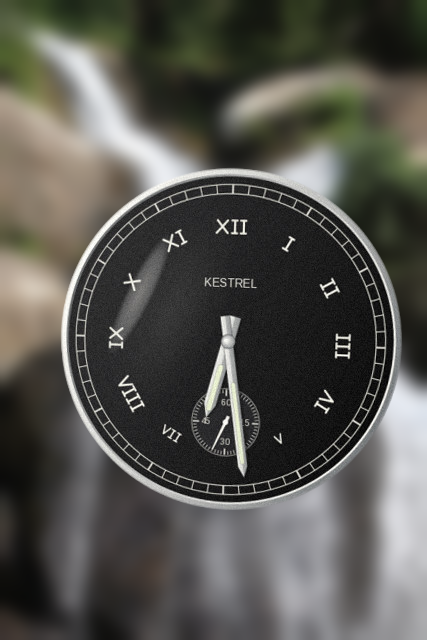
6:28:34
